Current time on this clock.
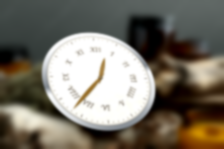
12:37
